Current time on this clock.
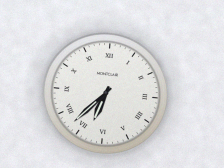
6:37
